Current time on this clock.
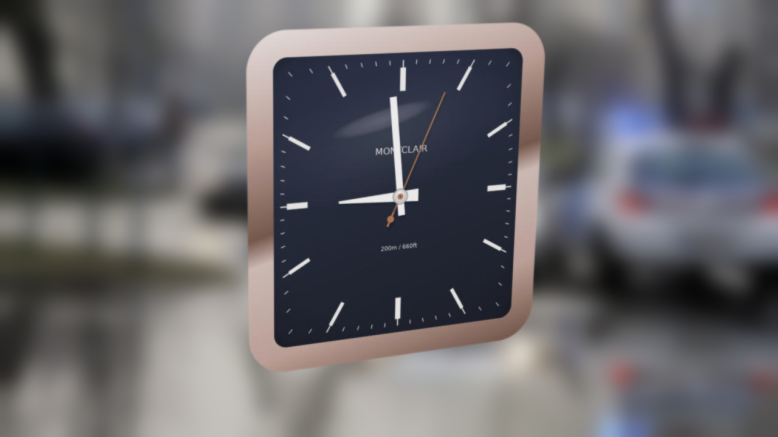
8:59:04
